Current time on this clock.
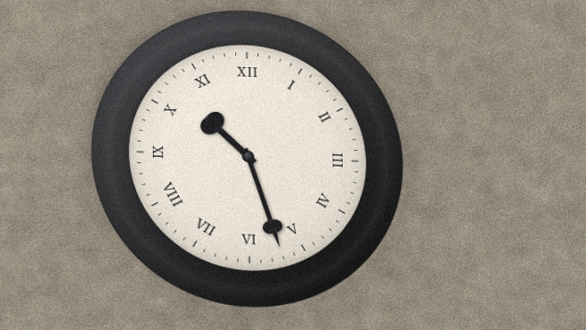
10:27
